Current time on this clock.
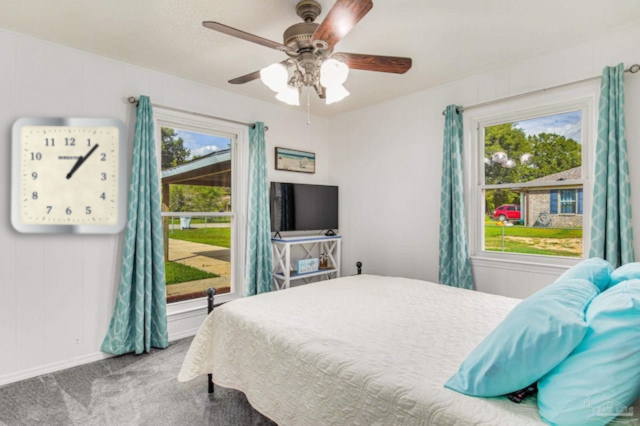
1:07
